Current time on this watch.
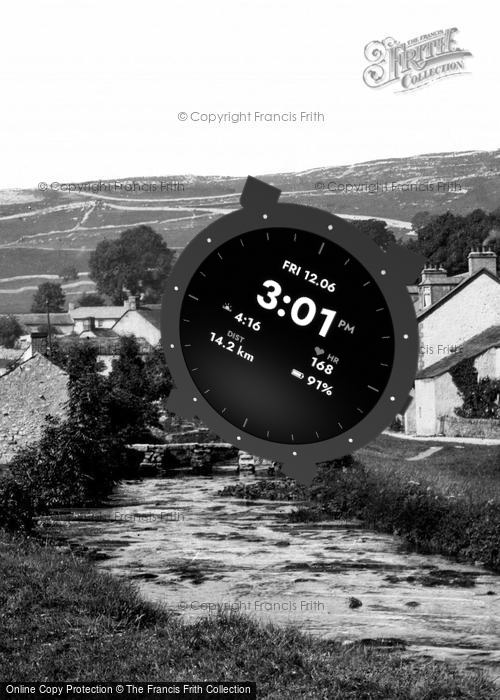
3:01
